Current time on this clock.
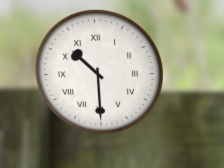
10:30
